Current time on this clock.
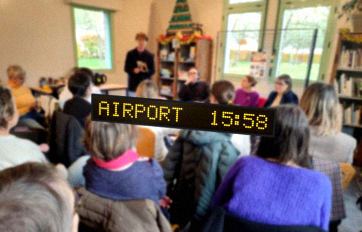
15:58
